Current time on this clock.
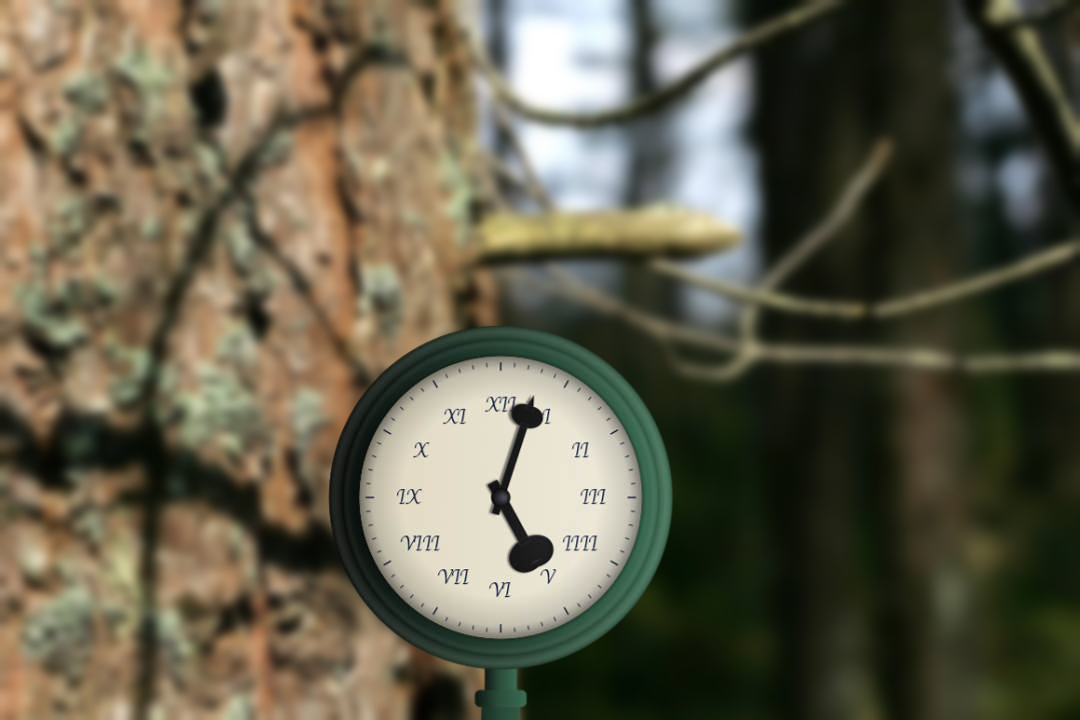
5:03
